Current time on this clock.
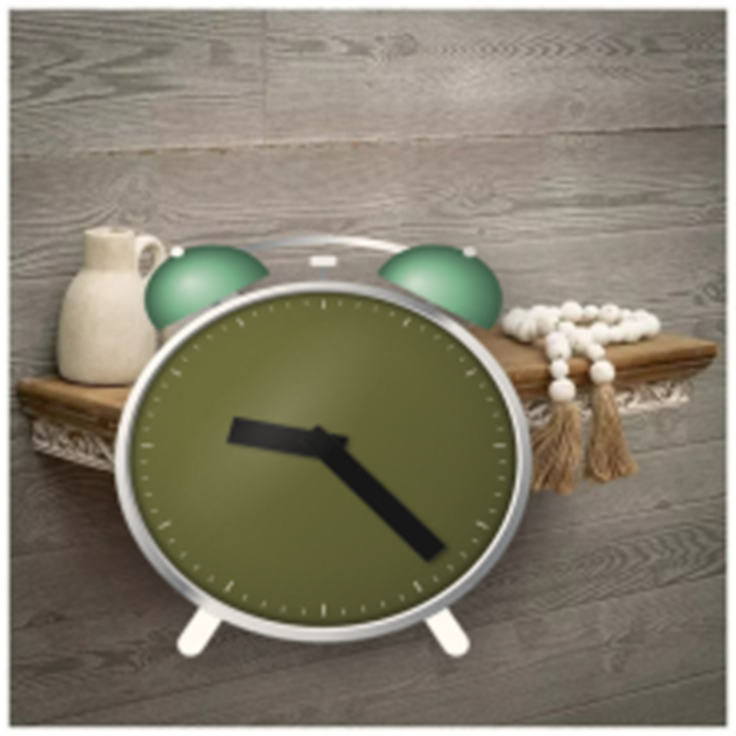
9:23
